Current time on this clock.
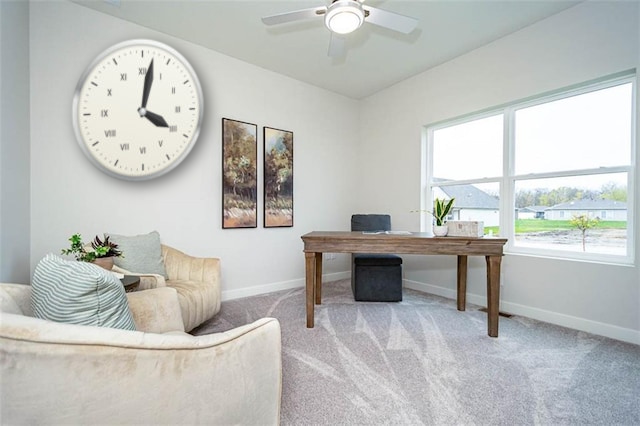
4:02
